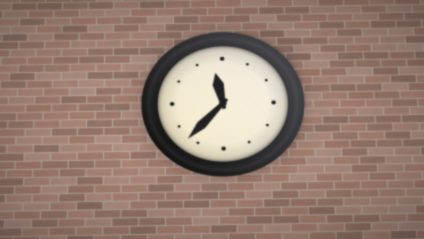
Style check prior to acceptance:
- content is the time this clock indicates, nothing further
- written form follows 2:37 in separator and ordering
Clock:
11:37
